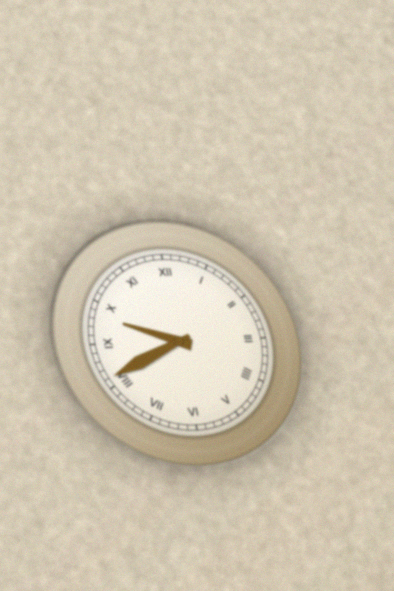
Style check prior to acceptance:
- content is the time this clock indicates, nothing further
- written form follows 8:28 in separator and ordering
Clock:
9:41
